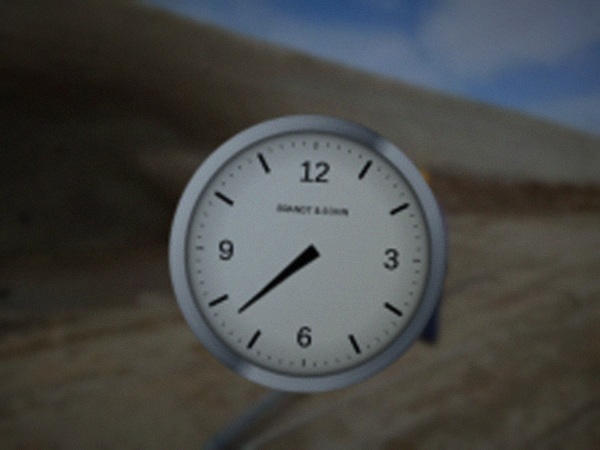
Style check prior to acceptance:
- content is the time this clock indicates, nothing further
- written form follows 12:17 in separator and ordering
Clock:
7:38
